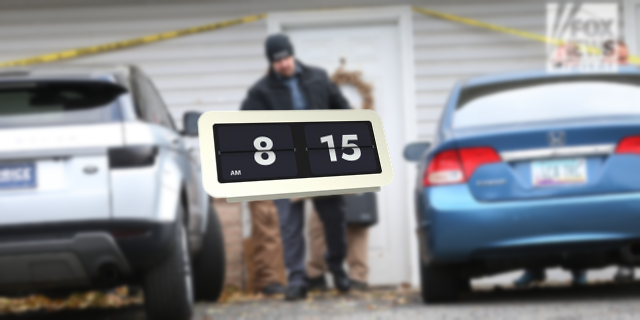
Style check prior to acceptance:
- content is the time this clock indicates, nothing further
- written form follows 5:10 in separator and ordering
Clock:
8:15
